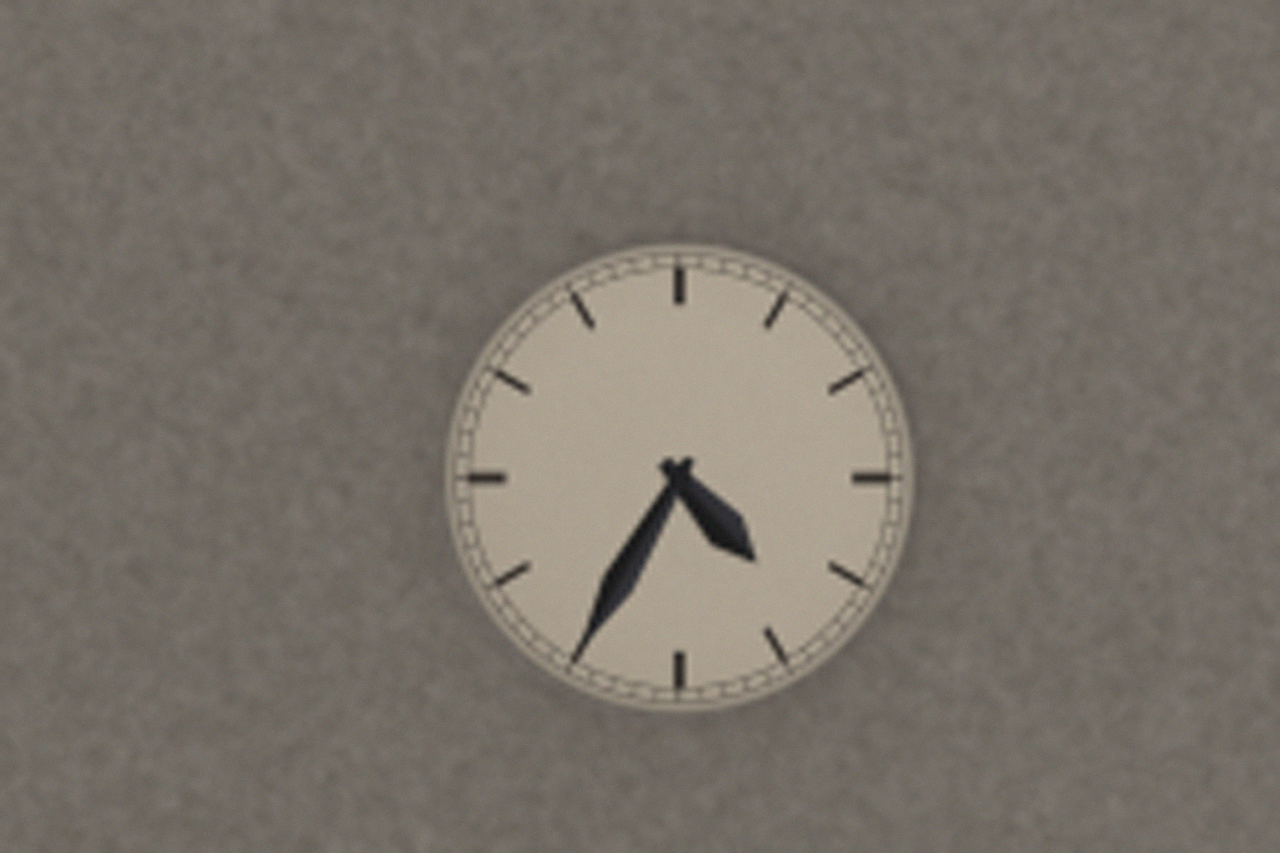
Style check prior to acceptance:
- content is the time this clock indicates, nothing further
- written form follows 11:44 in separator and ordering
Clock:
4:35
